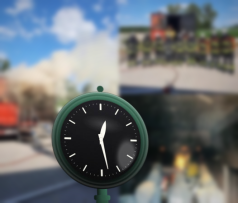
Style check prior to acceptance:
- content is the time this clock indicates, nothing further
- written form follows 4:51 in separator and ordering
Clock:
12:28
